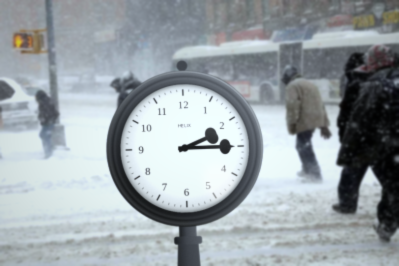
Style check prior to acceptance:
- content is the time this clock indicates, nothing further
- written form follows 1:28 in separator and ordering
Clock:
2:15
